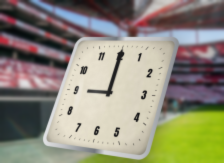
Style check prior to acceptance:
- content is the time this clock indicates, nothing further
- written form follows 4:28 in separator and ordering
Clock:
9:00
